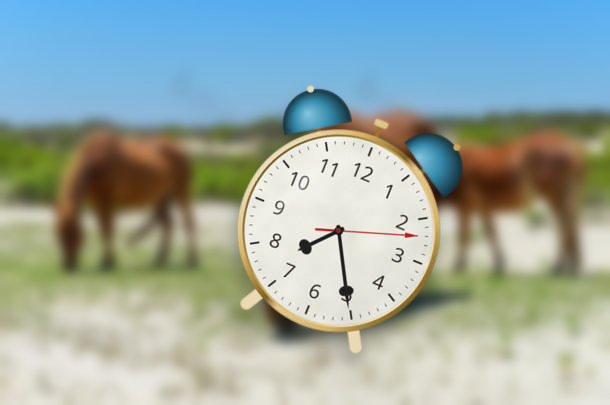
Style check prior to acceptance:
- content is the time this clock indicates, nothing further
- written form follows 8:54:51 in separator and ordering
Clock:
7:25:12
